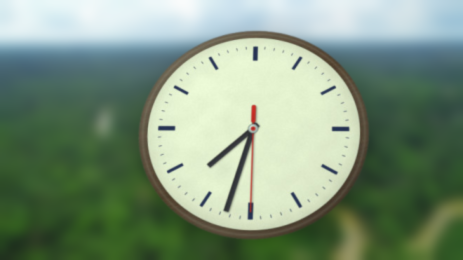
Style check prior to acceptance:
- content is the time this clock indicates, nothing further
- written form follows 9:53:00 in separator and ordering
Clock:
7:32:30
